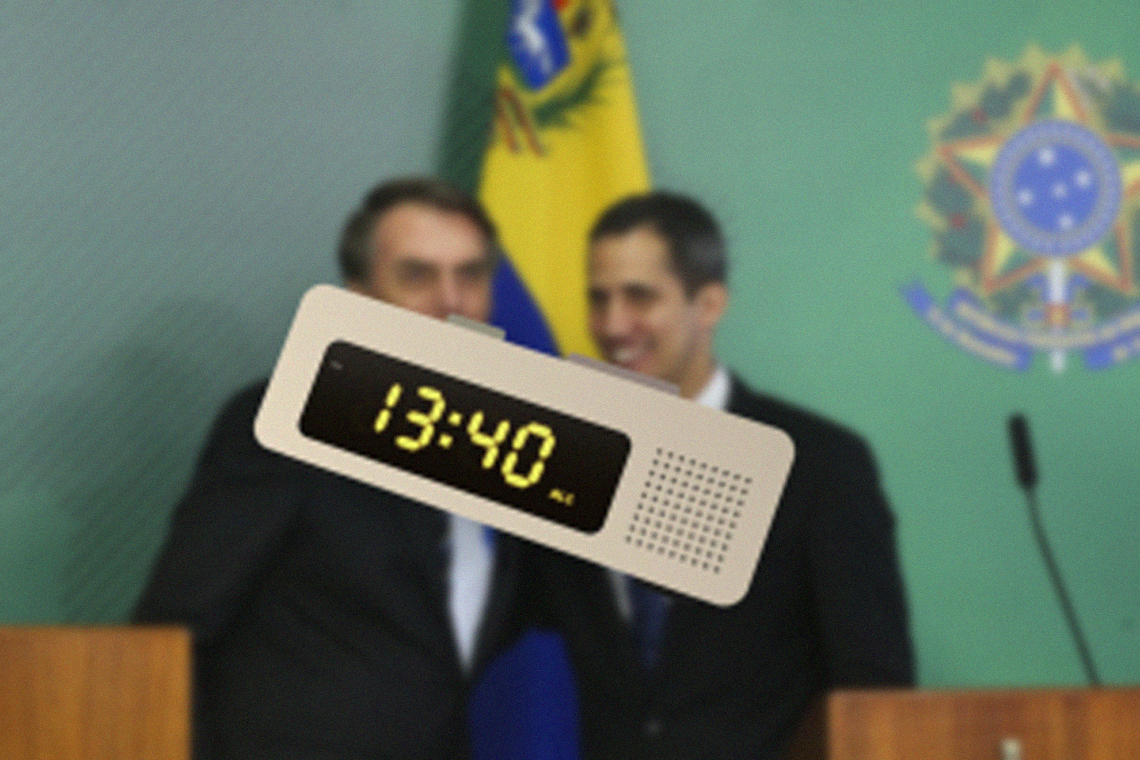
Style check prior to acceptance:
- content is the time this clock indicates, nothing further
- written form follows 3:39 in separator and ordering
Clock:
13:40
